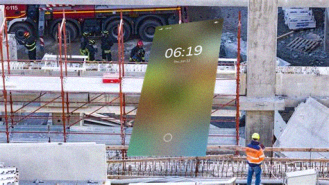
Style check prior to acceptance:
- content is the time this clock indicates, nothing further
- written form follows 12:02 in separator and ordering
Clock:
6:19
